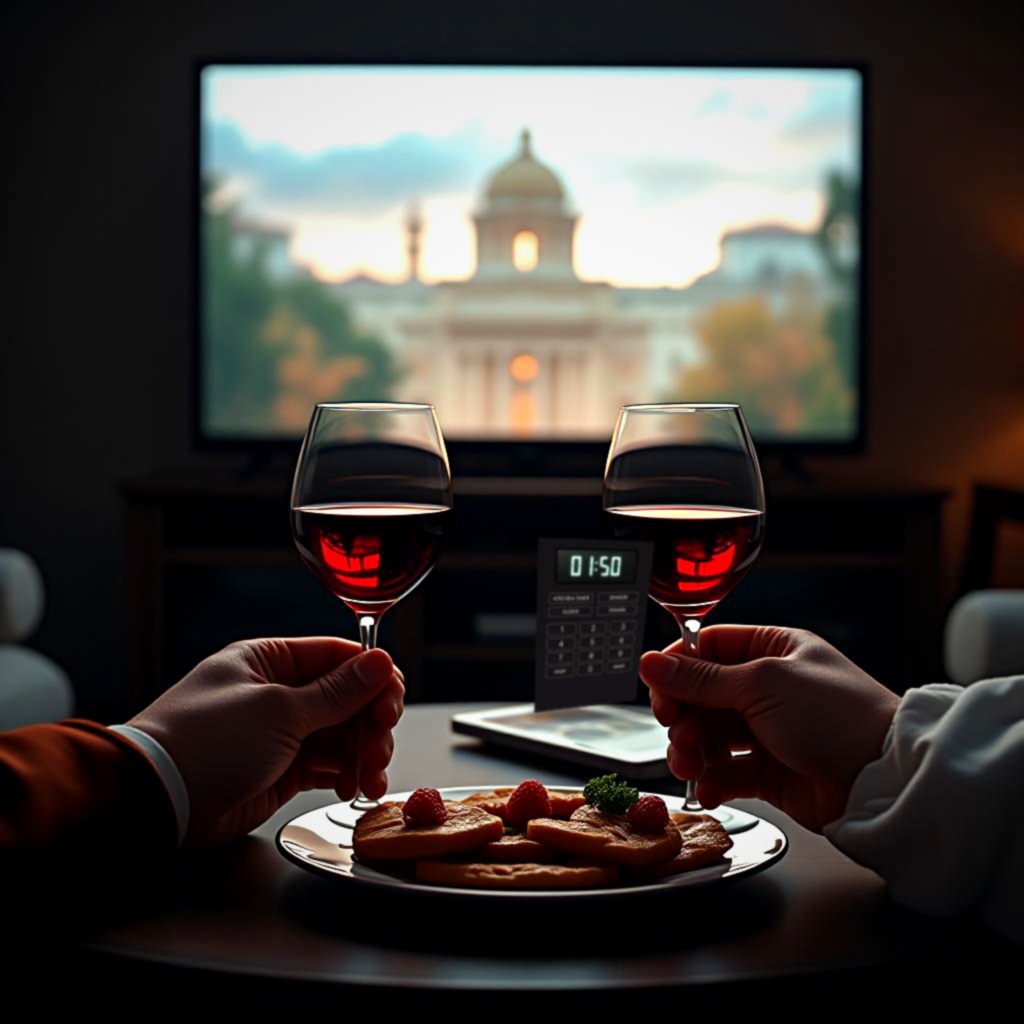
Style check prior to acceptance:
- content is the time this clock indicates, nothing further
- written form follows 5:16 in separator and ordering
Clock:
1:50
